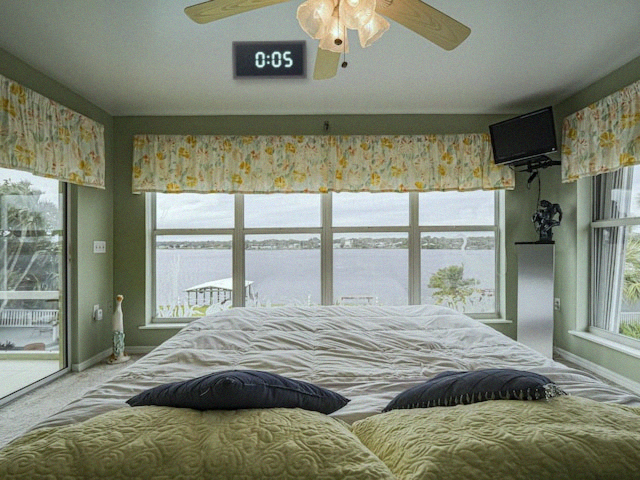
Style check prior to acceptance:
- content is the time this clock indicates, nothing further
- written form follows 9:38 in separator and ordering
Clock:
0:05
